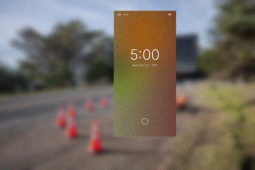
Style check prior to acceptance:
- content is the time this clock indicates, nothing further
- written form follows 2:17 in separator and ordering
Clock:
5:00
